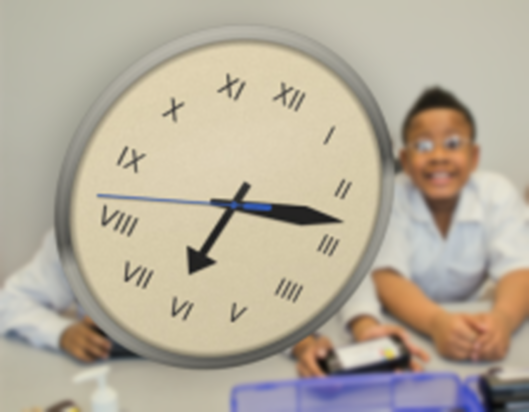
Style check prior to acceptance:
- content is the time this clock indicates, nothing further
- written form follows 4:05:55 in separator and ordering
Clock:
6:12:42
